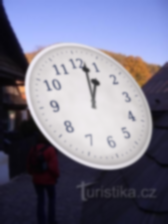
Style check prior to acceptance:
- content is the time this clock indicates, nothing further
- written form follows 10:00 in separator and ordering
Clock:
1:02
